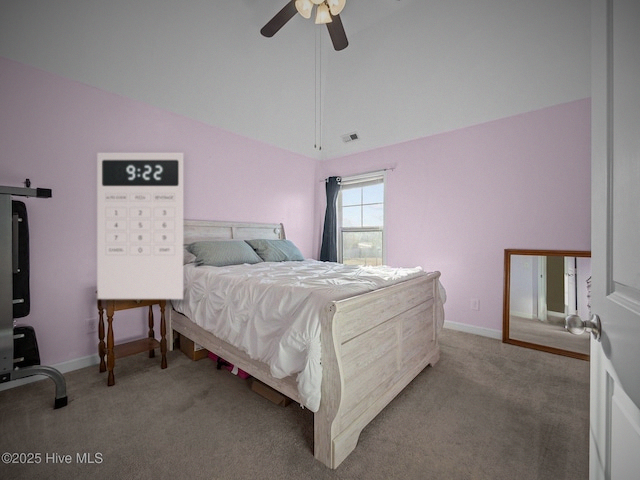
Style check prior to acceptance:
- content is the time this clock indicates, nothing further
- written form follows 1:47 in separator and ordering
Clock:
9:22
